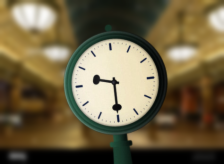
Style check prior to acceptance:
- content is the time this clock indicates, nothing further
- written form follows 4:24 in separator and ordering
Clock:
9:30
